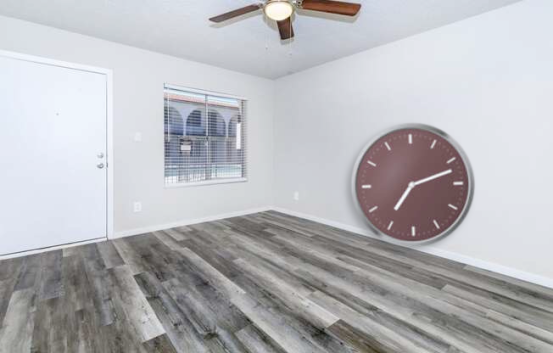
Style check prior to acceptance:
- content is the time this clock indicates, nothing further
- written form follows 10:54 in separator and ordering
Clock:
7:12
